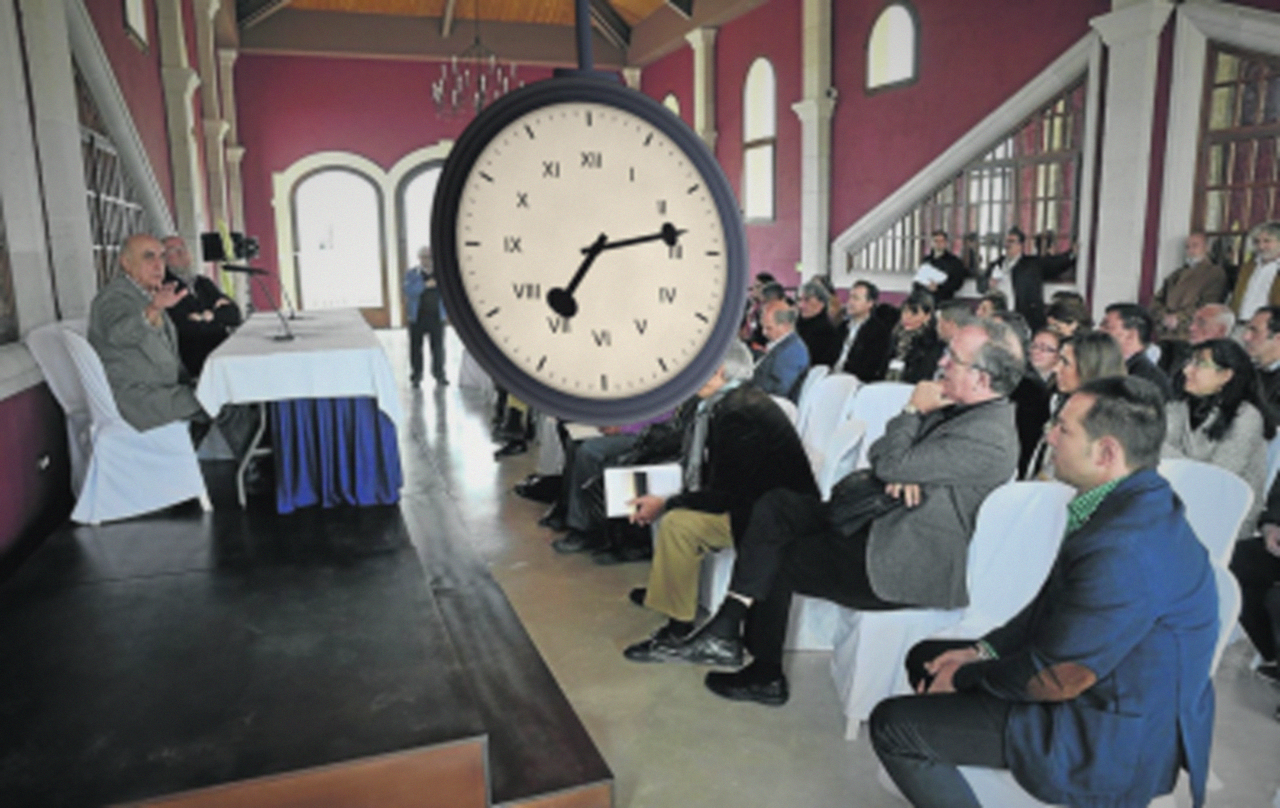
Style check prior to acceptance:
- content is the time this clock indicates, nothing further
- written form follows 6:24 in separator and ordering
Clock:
7:13
